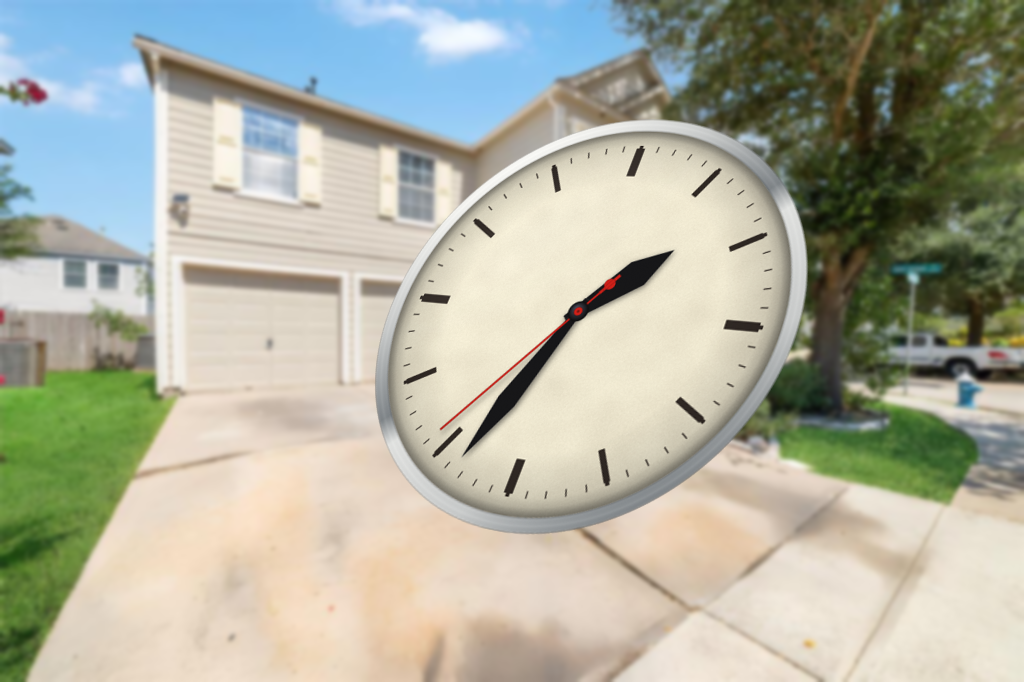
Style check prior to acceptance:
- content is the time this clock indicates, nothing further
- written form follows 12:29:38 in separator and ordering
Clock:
1:33:36
